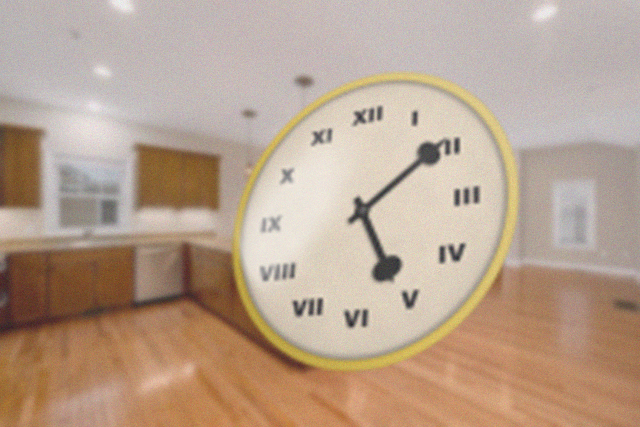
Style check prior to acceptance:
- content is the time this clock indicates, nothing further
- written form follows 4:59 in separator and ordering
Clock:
5:09
